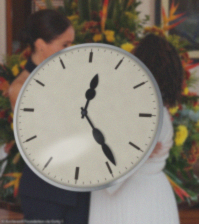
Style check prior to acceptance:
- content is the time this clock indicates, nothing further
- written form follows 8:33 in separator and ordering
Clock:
12:24
